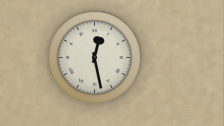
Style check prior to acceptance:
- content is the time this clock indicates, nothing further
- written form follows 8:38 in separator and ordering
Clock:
12:28
